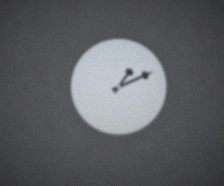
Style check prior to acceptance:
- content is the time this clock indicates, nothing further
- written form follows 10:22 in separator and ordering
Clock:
1:11
